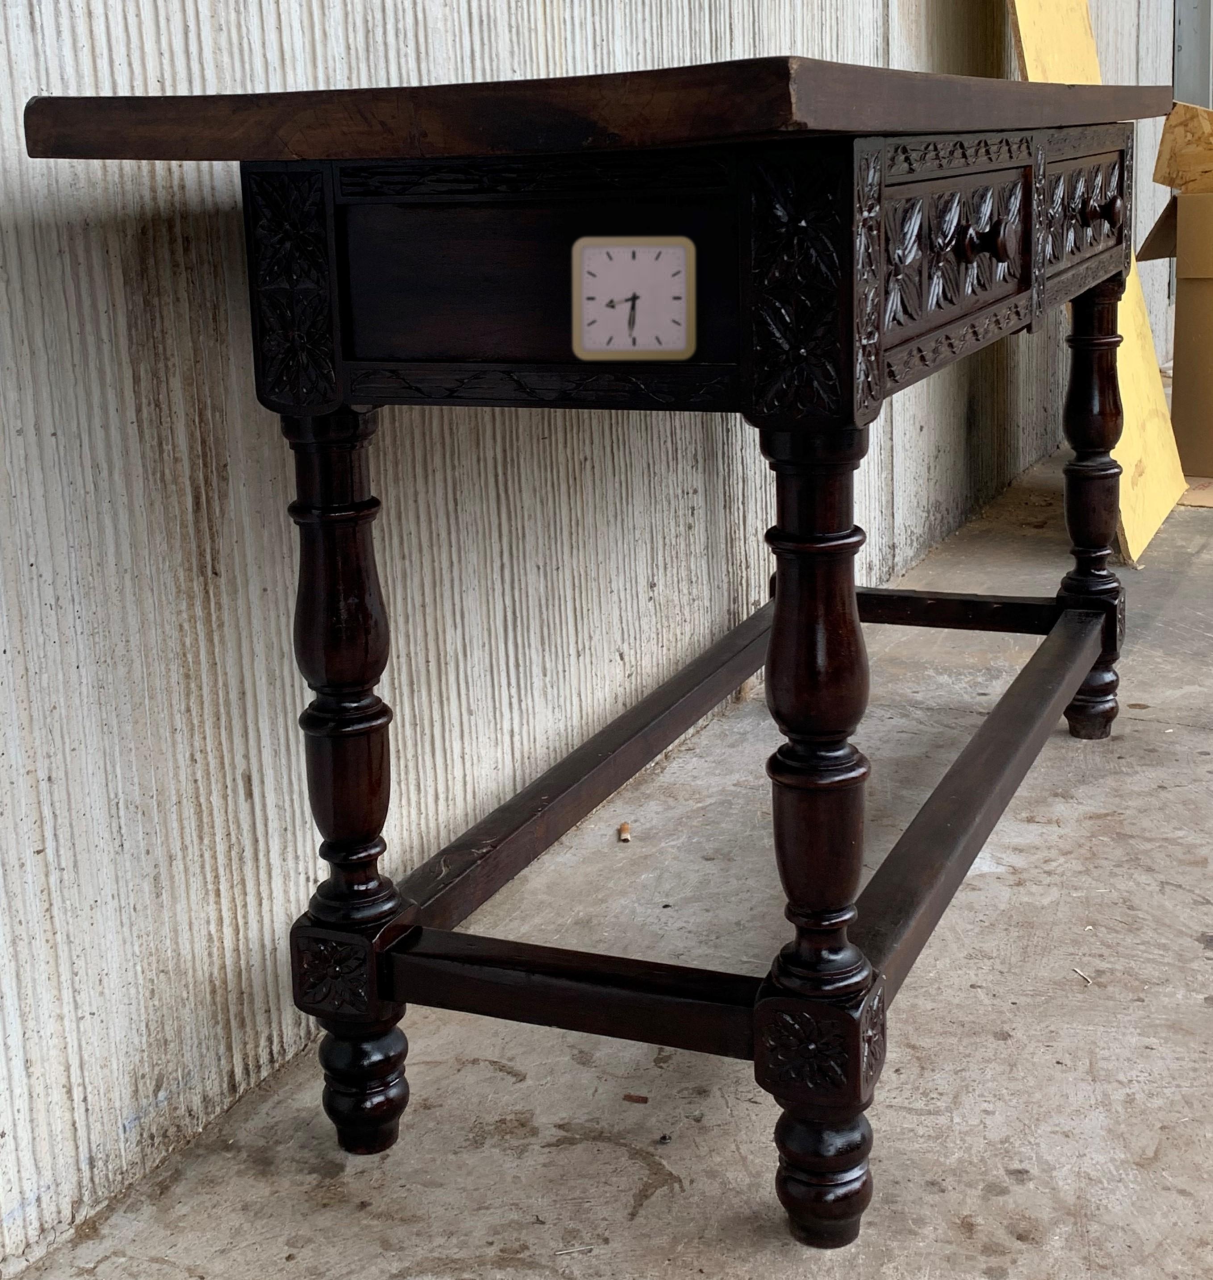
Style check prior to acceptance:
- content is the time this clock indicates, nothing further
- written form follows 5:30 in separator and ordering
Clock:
8:31
